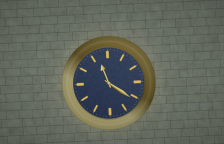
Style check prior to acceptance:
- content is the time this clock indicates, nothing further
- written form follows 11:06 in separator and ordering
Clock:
11:21
